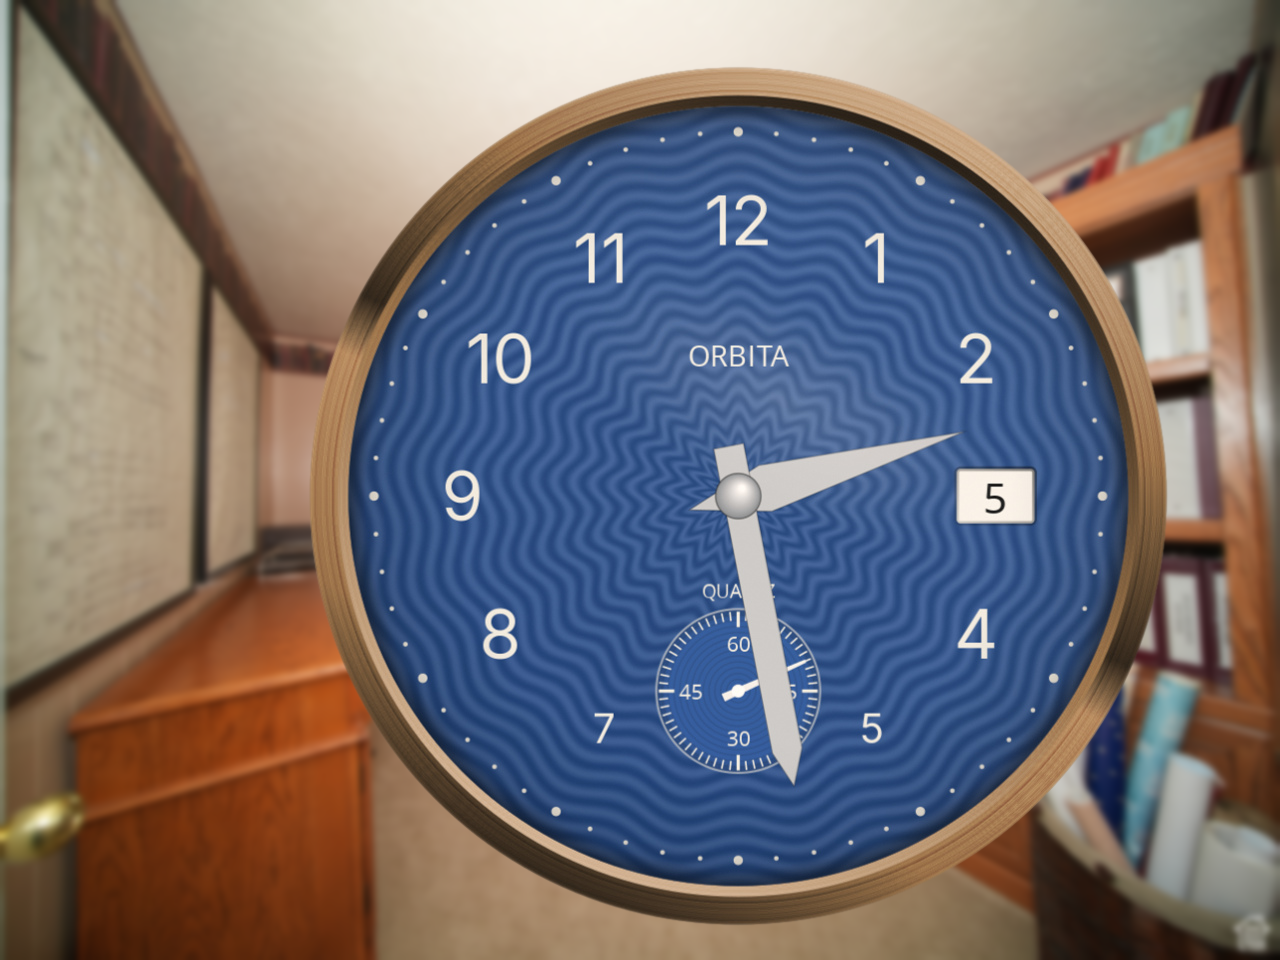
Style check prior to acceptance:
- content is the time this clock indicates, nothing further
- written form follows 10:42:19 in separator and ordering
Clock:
2:28:11
